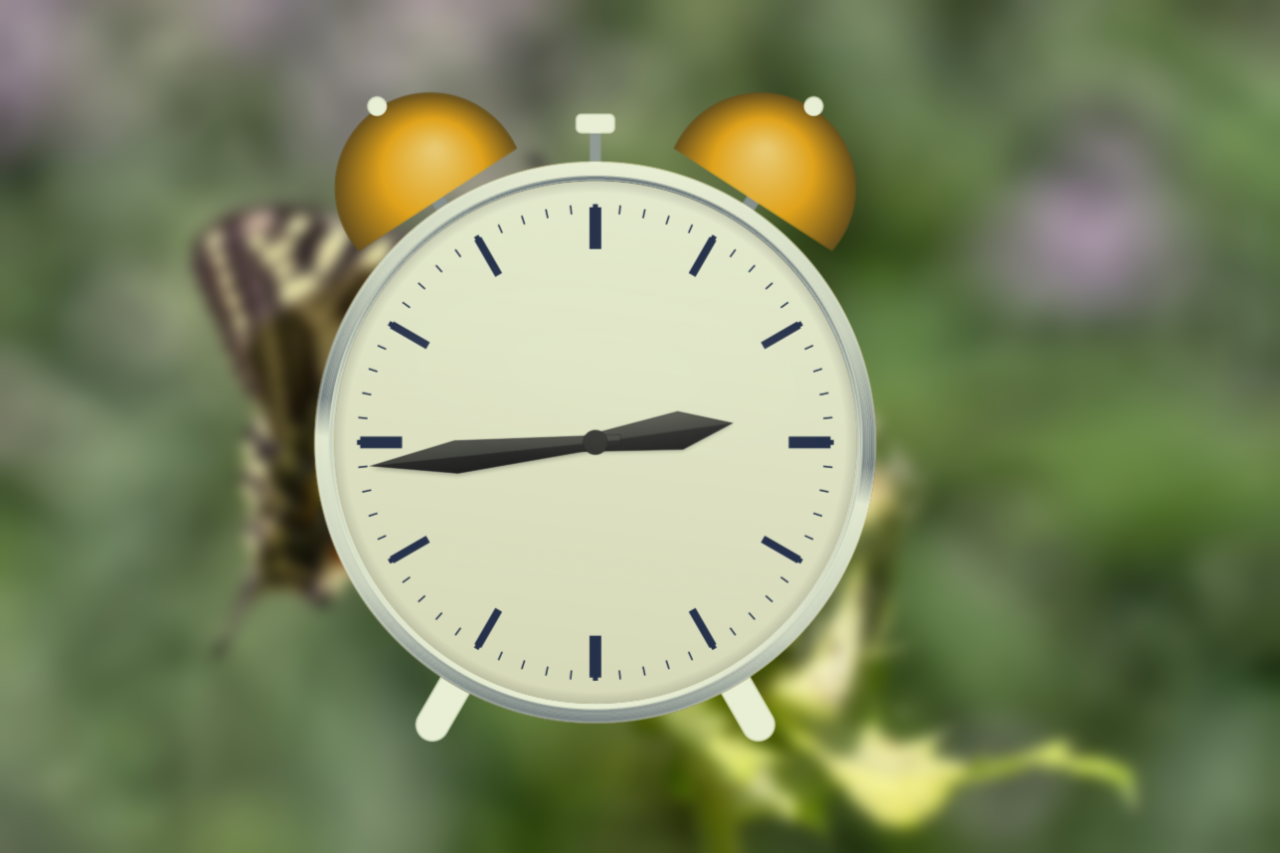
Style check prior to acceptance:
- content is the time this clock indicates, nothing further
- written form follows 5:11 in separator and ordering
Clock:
2:44
